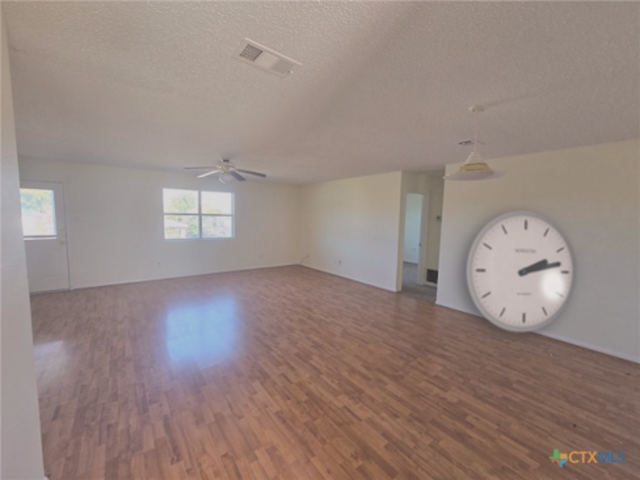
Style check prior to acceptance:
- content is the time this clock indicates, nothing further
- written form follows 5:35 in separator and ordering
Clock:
2:13
